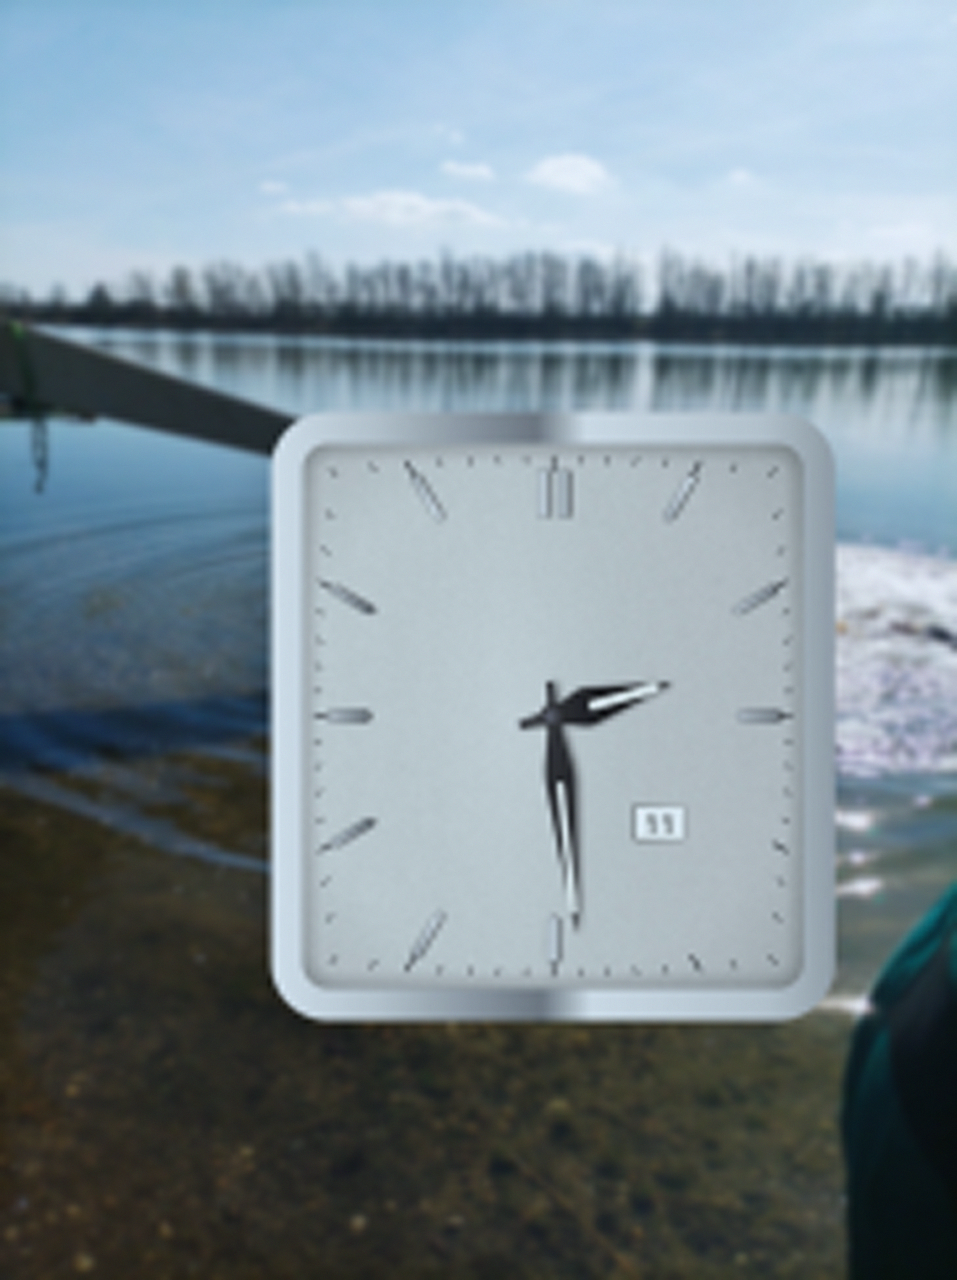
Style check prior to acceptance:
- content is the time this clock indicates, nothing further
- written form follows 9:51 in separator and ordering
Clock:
2:29
